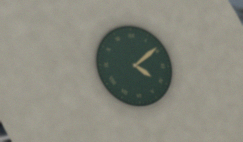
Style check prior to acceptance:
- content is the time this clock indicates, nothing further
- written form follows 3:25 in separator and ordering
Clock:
4:09
